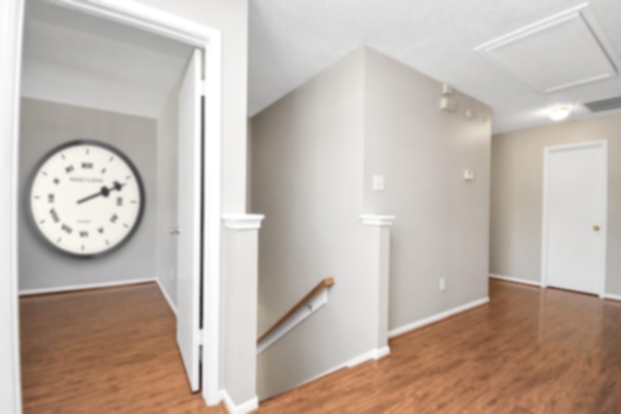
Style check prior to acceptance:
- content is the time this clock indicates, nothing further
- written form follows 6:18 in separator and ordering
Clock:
2:11
